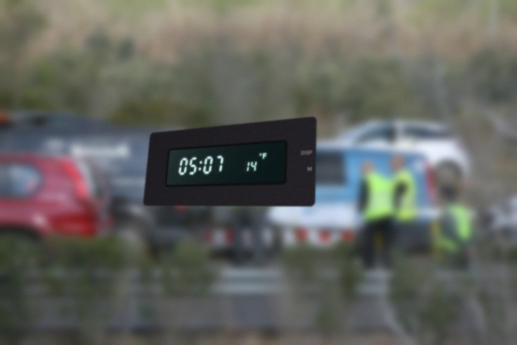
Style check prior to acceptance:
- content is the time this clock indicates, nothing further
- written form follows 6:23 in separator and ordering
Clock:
5:07
